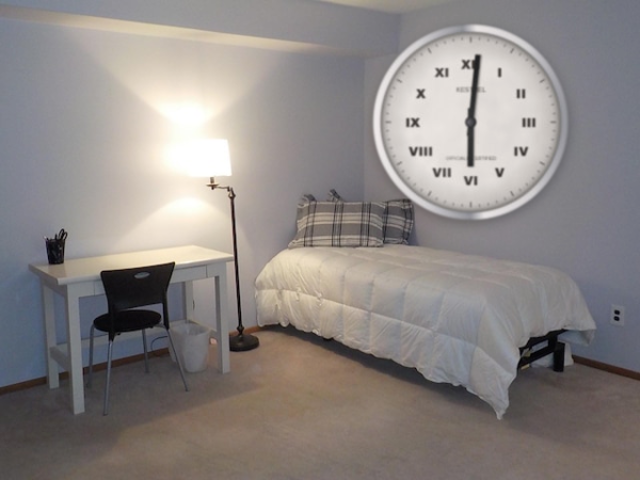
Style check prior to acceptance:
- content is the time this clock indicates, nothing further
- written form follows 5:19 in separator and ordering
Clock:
6:01
